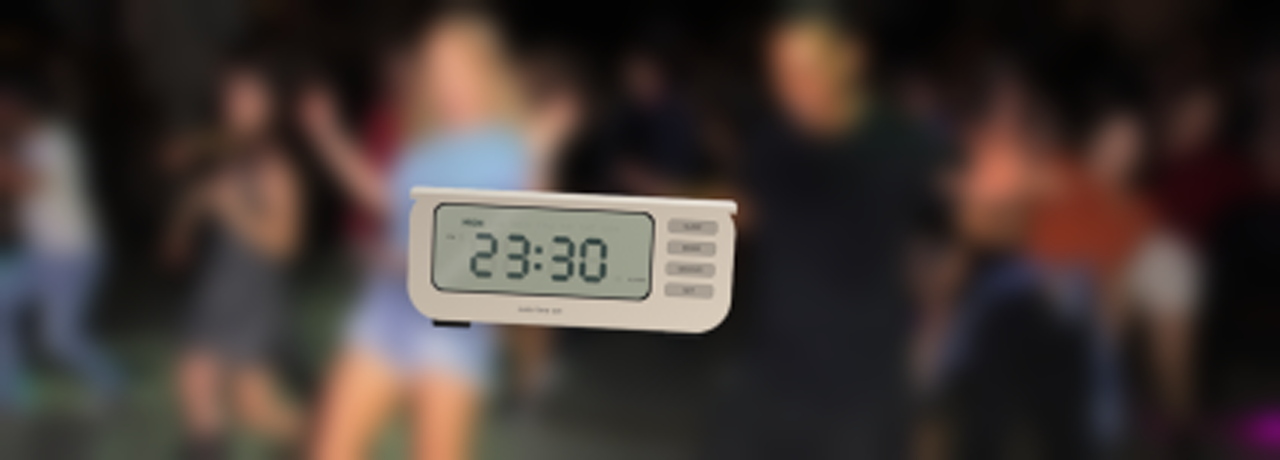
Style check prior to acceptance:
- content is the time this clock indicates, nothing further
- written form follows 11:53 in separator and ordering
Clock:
23:30
